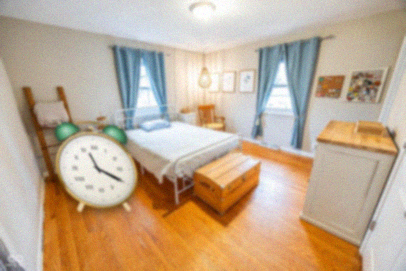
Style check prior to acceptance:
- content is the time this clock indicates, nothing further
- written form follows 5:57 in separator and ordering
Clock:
11:20
